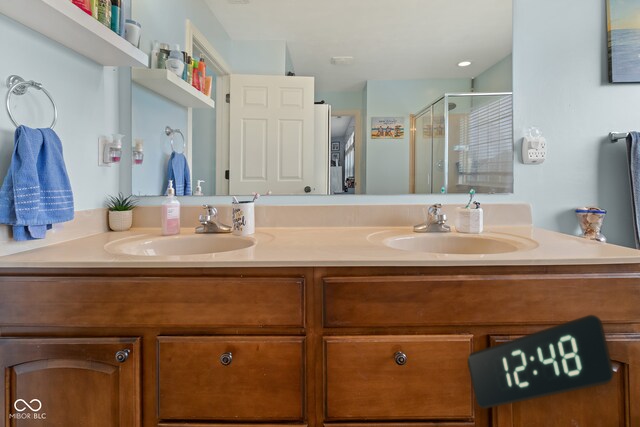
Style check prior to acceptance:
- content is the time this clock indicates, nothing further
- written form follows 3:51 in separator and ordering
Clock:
12:48
